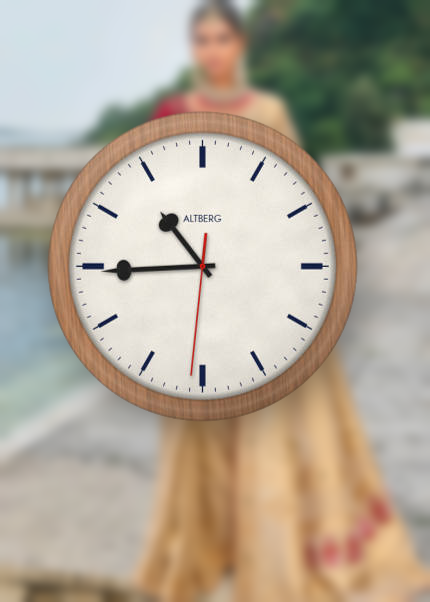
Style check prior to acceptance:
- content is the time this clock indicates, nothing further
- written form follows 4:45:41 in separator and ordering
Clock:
10:44:31
